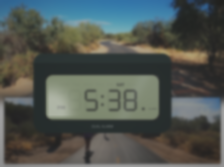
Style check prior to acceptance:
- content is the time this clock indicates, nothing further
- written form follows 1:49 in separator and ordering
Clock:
5:38
